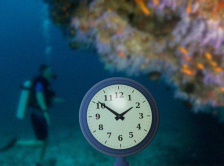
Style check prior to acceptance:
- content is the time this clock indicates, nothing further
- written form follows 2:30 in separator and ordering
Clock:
1:51
